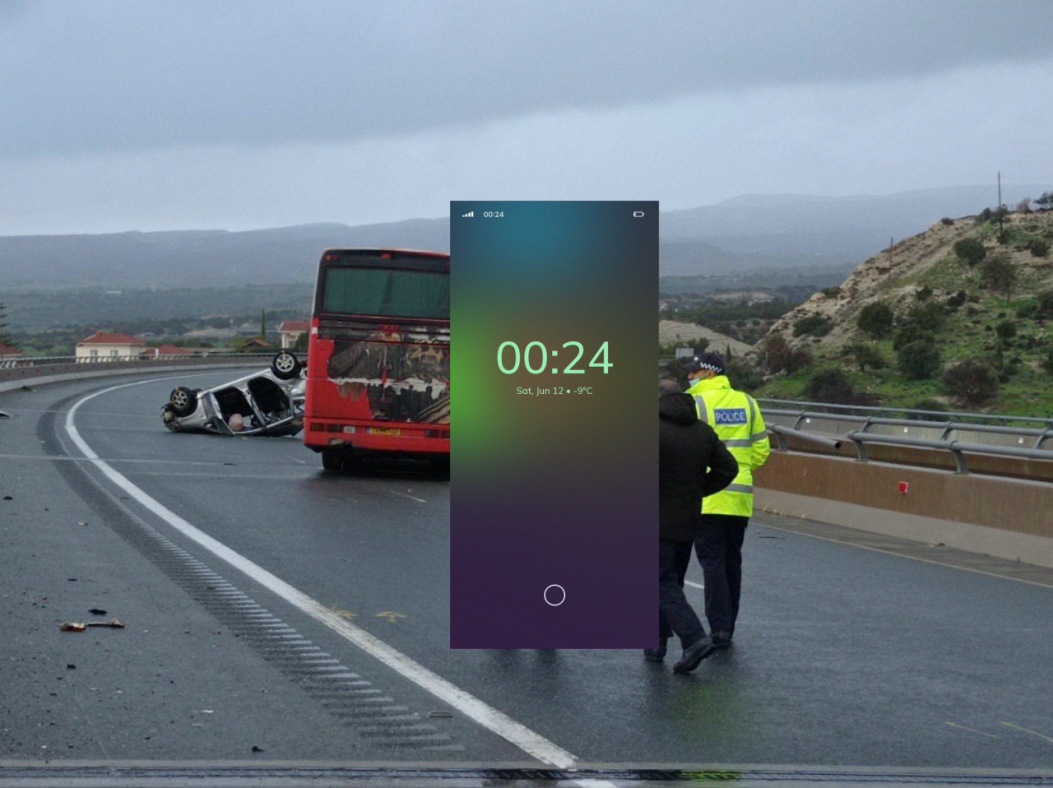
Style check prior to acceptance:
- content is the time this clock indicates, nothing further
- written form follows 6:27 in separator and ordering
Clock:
0:24
